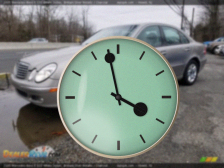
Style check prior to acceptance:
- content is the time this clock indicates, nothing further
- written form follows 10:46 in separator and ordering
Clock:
3:58
